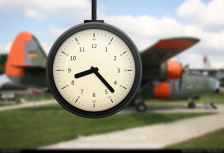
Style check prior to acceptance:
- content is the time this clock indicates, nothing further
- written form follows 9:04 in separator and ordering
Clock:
8:23
